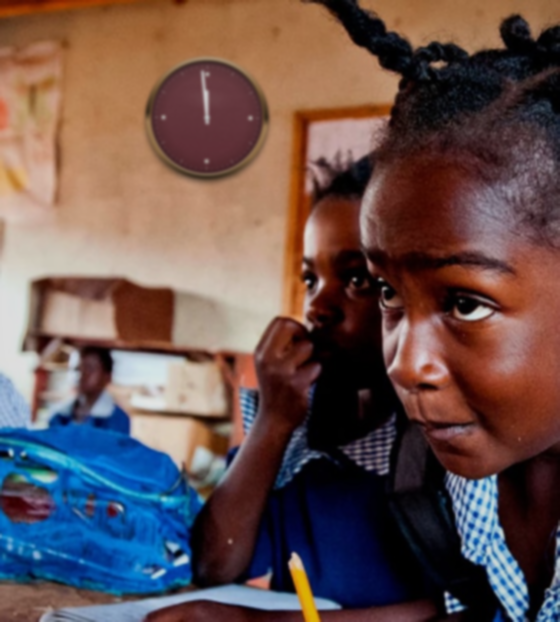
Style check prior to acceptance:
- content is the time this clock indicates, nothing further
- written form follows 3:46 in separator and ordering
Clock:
11:59
